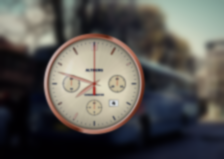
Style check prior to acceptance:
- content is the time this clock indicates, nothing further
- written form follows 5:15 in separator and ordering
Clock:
7:48
